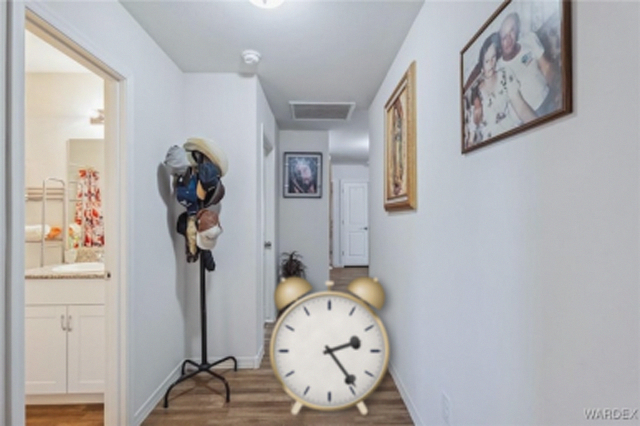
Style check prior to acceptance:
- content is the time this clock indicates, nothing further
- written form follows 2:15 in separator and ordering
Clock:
2:24
